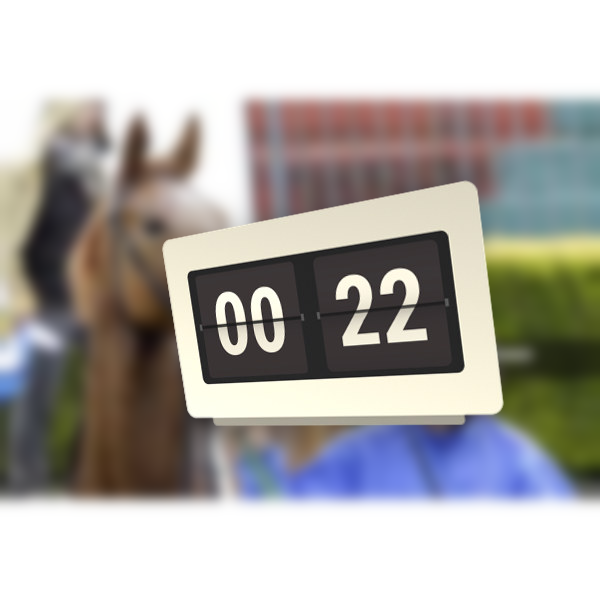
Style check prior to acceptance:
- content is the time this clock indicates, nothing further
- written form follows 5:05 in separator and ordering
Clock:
0:22
